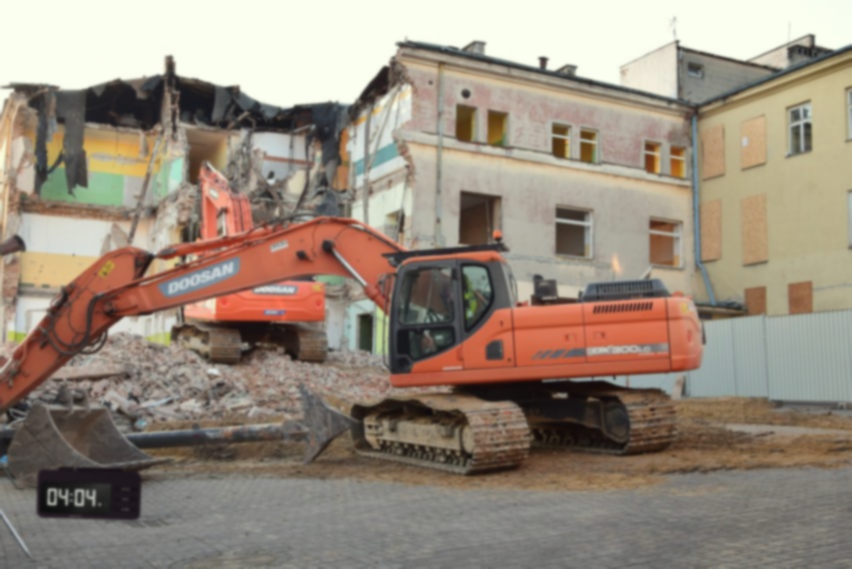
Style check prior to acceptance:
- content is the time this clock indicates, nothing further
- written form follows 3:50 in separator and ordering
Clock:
4:04
